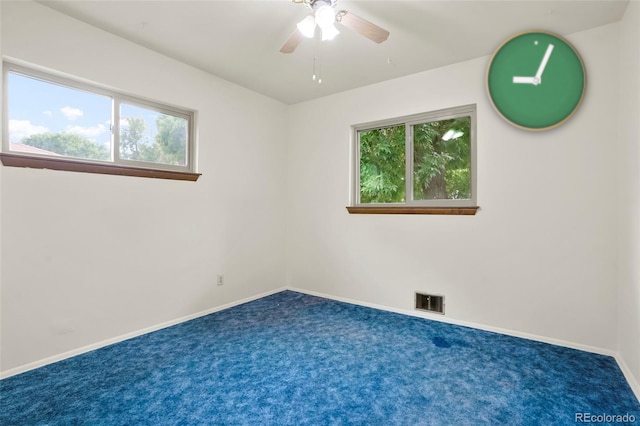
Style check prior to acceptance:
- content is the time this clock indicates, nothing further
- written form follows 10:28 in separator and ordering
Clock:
9:04
